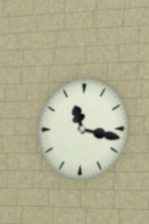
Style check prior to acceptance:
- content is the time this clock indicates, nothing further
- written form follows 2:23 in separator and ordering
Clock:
11:17
